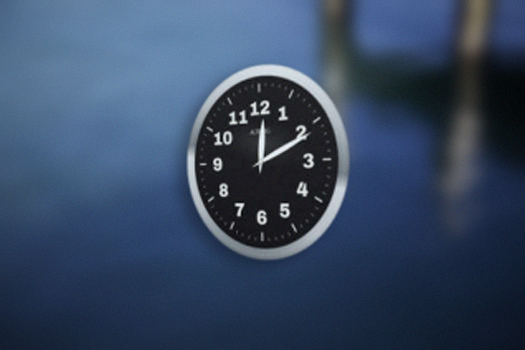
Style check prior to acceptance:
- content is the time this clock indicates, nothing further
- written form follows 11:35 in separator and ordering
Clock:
12:11
